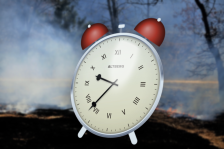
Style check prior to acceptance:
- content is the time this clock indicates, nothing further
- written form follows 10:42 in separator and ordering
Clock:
9:37
